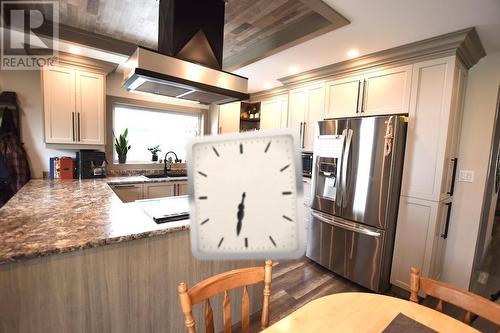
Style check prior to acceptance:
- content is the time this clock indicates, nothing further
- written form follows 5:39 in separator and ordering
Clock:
6:32
